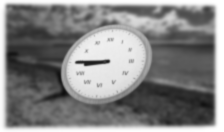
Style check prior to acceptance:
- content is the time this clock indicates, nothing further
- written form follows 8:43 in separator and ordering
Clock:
8:45
